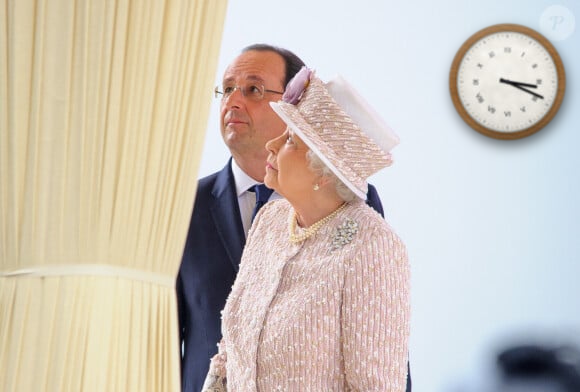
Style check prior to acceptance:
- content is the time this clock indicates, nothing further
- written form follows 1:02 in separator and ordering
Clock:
3:19
